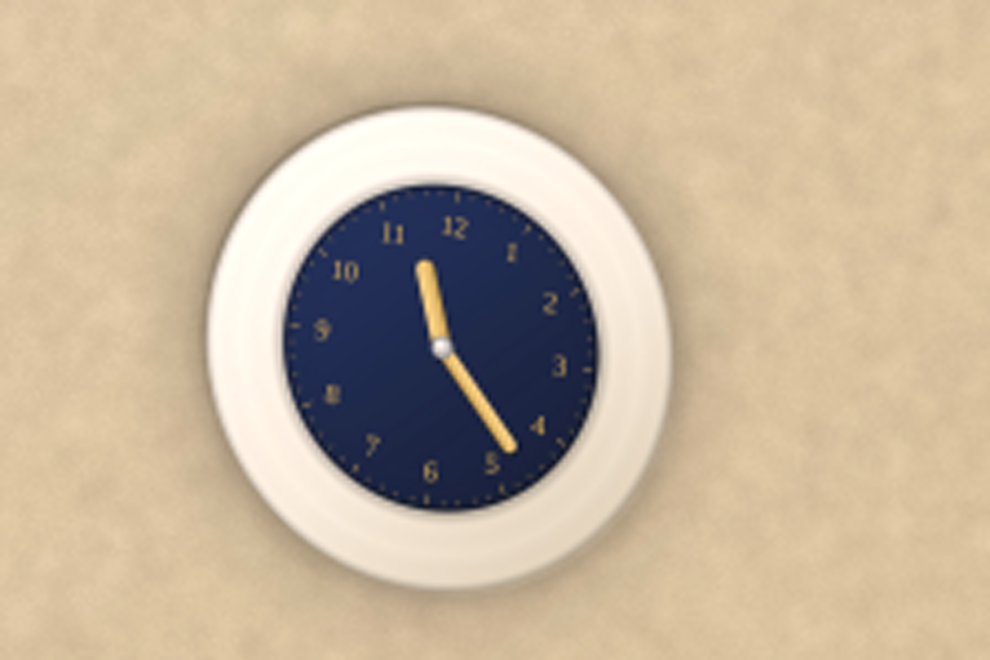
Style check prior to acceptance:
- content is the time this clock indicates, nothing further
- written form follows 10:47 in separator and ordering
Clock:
11:23
